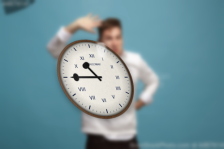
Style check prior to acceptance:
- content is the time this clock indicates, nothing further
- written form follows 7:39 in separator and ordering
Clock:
10:45
